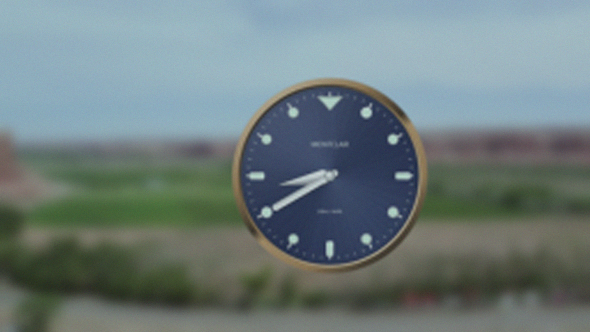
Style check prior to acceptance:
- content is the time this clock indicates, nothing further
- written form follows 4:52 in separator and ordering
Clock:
8:40
